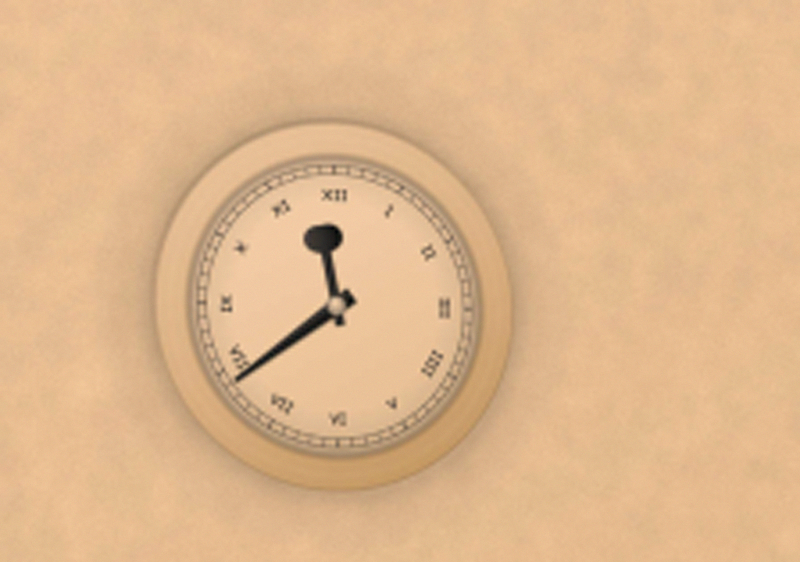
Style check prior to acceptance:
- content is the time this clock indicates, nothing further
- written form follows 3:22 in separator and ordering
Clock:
11:39
